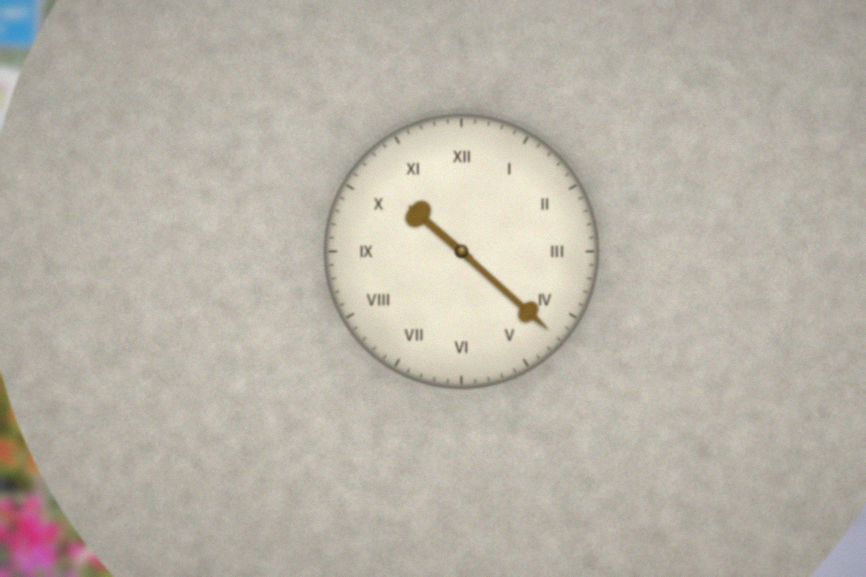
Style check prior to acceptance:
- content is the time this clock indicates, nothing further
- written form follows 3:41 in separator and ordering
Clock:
10:22
